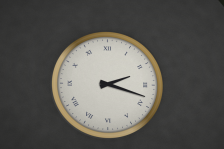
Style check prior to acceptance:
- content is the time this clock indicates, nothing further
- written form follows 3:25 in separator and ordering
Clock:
2:18
